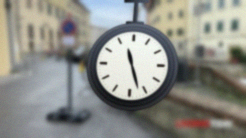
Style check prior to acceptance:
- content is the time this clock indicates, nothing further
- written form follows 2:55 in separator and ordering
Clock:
11:27
